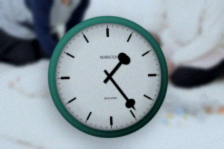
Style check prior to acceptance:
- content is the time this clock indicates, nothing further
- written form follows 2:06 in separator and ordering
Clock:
1:24
